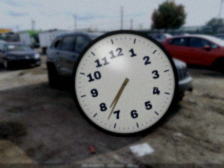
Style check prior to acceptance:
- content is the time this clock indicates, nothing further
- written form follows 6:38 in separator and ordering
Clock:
7:37
